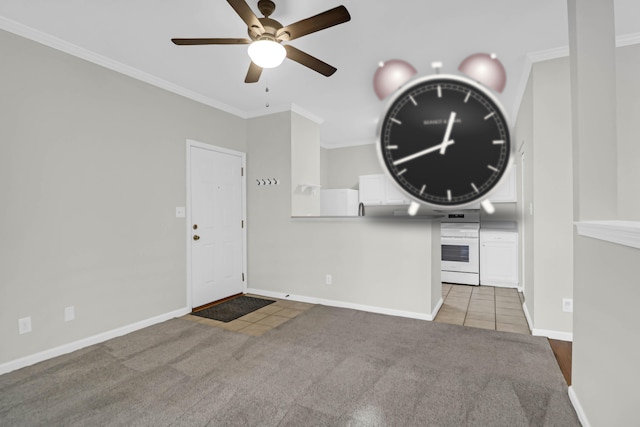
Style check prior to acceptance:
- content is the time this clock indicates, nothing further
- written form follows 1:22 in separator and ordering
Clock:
12:42
